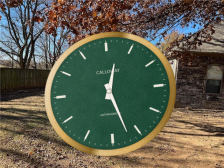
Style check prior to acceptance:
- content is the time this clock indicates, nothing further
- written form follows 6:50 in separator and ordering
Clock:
12:27
